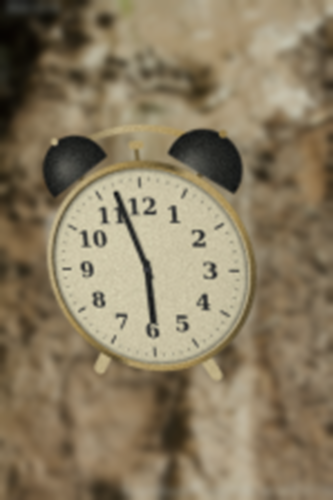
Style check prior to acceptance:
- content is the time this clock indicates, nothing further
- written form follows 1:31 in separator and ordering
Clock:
5:57
